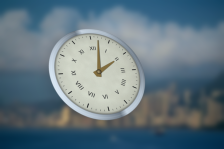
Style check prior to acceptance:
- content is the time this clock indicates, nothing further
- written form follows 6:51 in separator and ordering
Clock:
2:02
